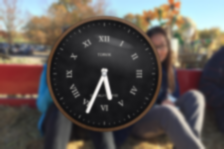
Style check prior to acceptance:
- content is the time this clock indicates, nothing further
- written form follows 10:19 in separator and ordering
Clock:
5:34
